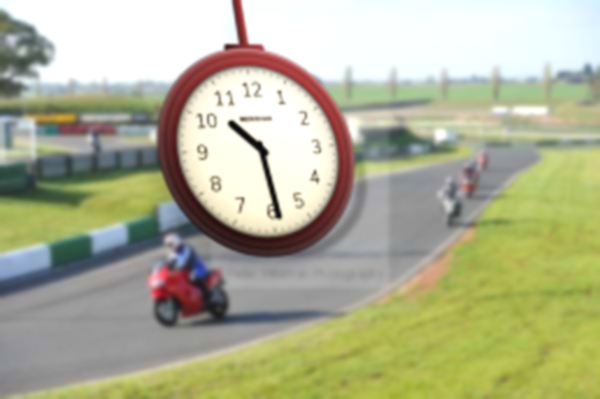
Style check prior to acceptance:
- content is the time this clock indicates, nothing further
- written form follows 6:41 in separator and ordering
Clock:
10:29
